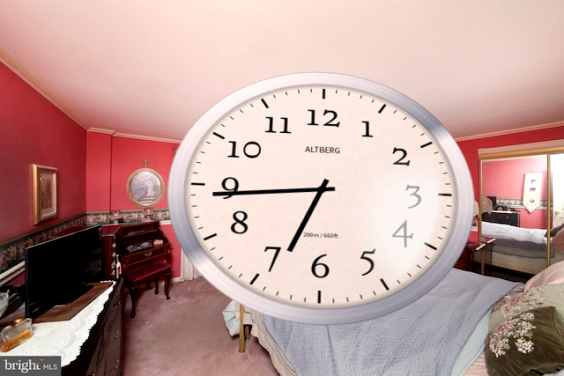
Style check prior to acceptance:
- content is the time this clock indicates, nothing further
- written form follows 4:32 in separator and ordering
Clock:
6:44
